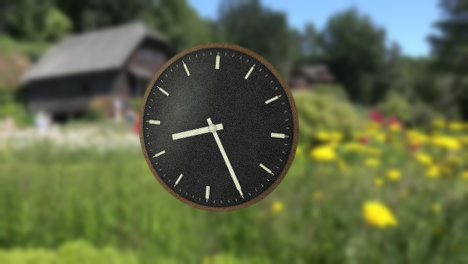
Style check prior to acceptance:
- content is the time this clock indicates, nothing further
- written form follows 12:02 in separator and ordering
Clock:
8:25
